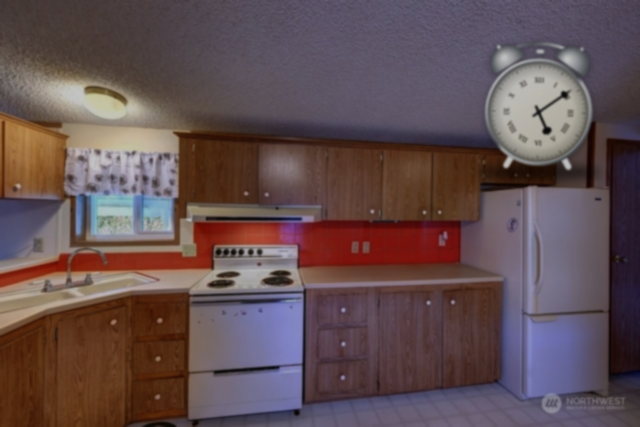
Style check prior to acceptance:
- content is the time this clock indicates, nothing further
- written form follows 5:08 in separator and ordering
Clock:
5:09
